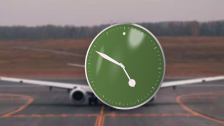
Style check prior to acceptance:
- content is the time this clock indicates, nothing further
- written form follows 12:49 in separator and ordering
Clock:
4:49
